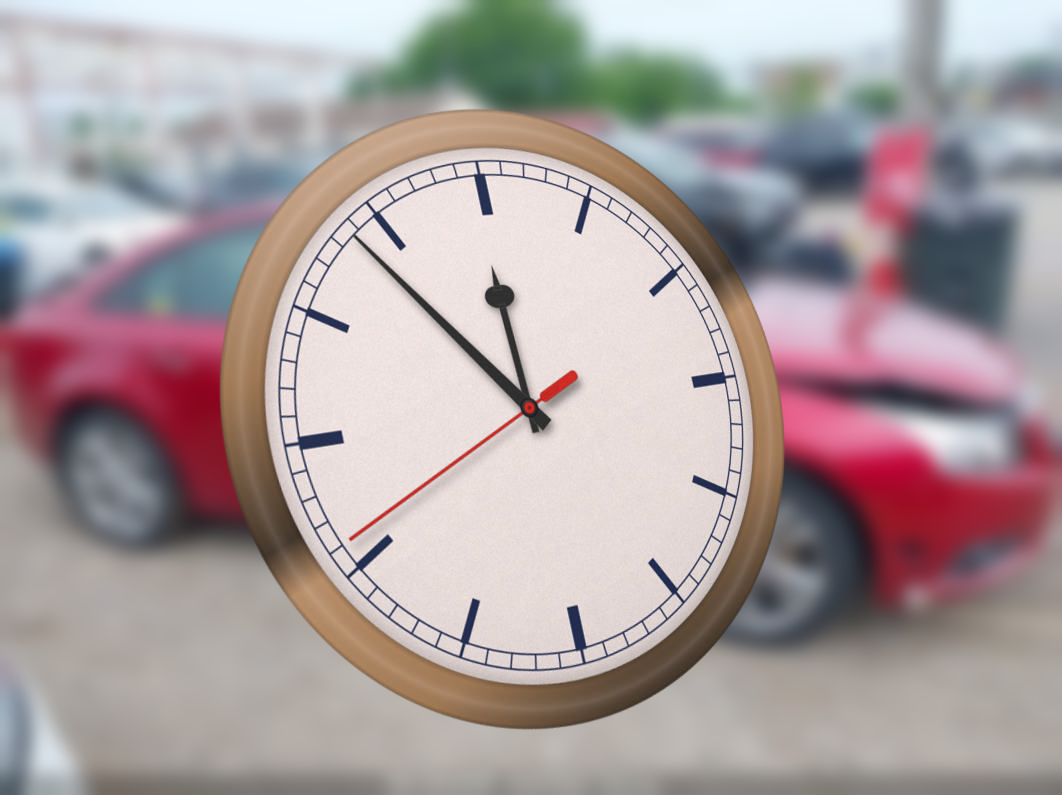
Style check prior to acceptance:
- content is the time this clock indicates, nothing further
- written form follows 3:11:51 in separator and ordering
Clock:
11:53:41
